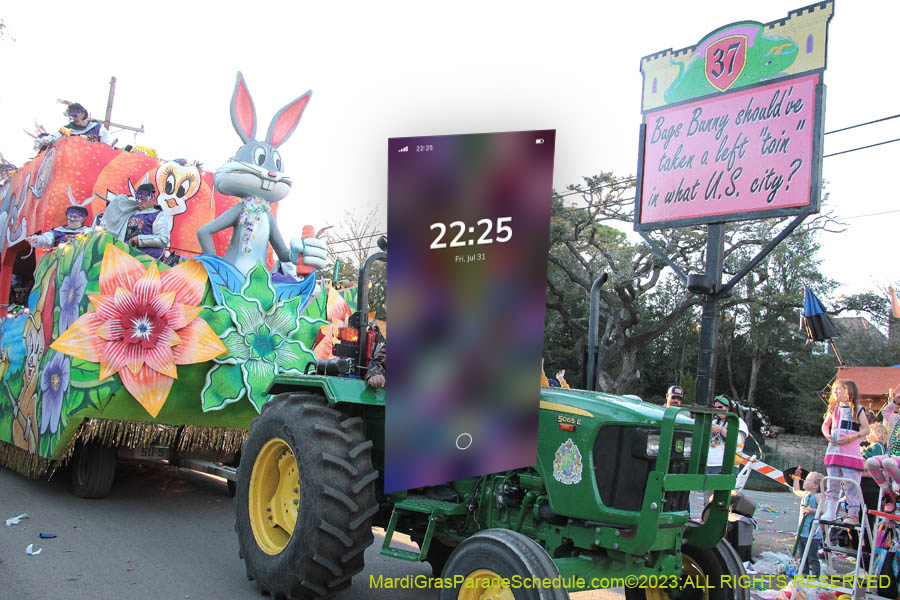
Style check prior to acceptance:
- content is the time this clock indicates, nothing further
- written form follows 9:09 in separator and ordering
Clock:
22:25
